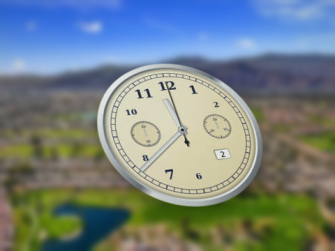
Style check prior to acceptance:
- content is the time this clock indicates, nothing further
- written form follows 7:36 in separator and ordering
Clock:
11:39
